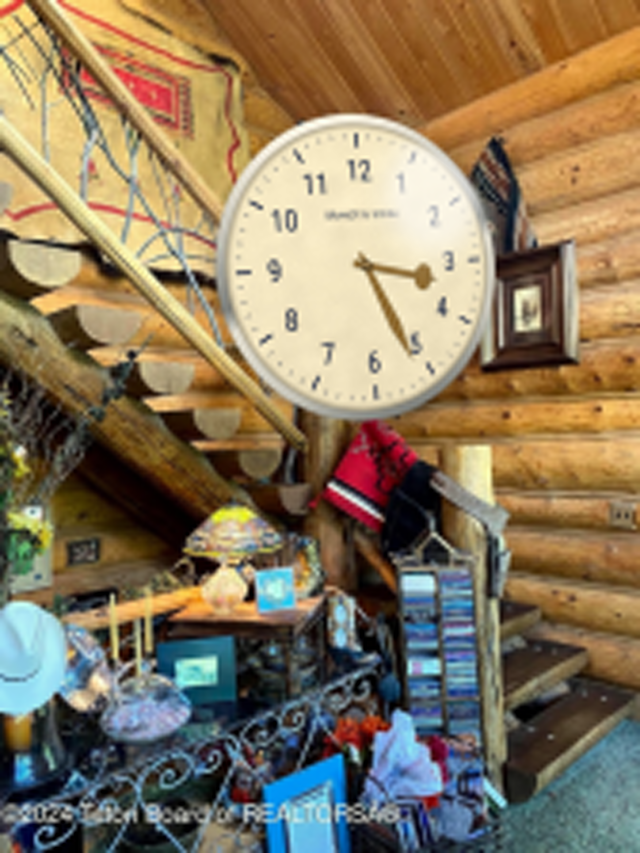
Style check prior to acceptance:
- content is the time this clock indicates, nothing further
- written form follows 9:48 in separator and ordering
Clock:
3:26
